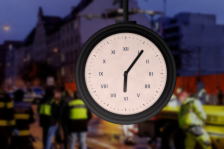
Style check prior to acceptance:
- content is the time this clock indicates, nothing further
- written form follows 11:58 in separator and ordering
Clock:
6:06
